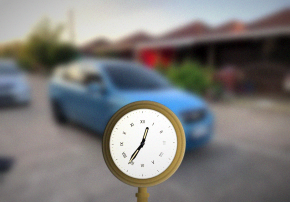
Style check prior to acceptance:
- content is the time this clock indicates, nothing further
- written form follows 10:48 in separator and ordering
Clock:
12:36
